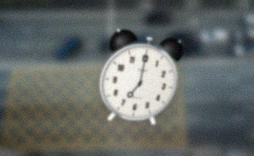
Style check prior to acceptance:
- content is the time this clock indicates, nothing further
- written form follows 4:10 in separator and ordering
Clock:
7:00
